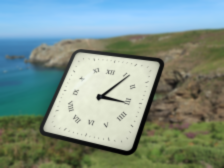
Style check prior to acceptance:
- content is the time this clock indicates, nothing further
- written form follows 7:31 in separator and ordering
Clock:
3:06
